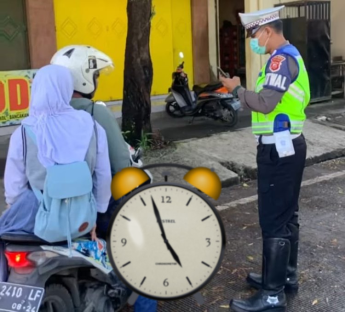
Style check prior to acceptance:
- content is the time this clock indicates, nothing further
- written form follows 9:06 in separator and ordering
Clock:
4:57
